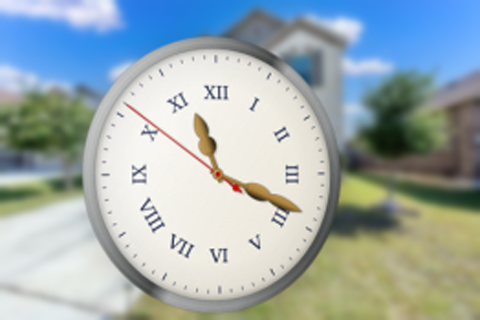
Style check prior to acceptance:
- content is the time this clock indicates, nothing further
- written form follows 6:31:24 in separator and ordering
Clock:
11:18:51
